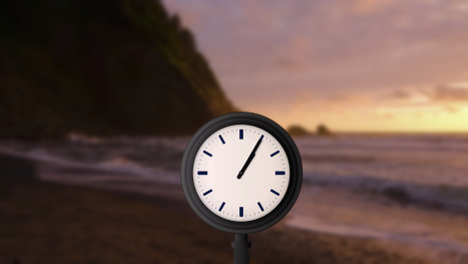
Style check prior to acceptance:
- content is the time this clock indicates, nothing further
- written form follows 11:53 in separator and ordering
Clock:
1:05
